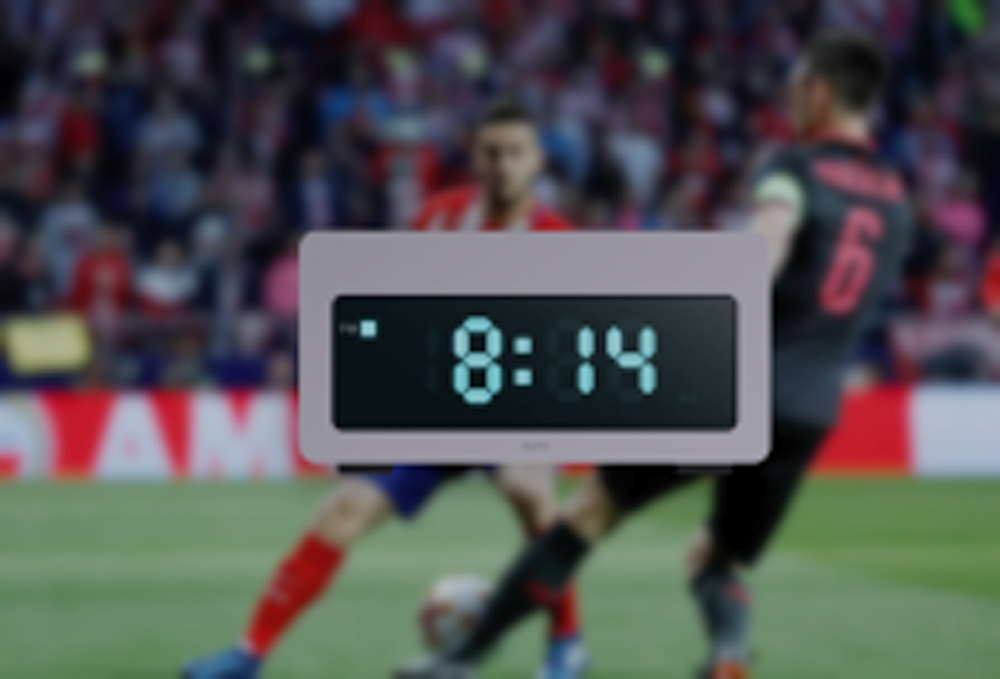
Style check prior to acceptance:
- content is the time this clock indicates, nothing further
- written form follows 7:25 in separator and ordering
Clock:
8:14
